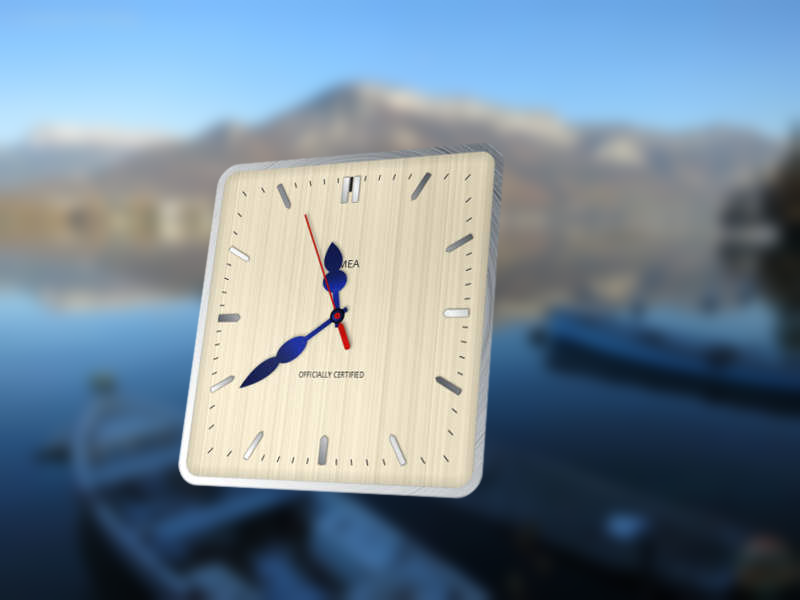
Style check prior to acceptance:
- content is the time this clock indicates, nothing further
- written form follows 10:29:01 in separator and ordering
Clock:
11:38:56
